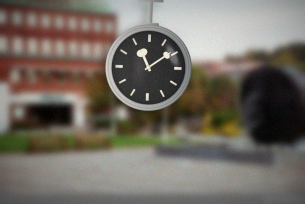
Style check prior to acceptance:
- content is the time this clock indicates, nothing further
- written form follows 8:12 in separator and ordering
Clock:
11:09
